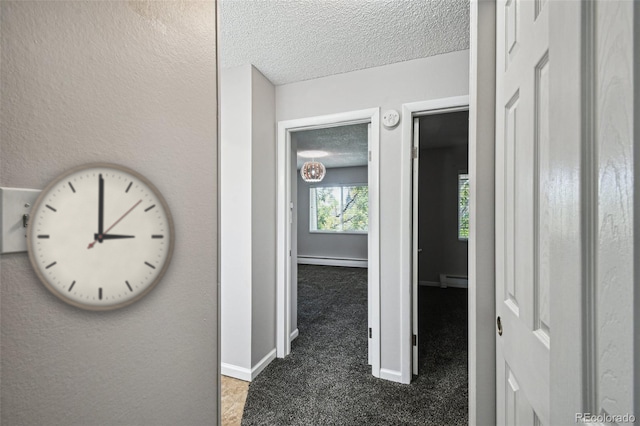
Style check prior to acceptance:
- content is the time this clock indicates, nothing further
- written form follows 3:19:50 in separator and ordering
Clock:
3:00:08
